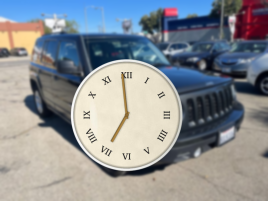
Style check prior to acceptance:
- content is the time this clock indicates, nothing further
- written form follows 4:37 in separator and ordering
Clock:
6:59
